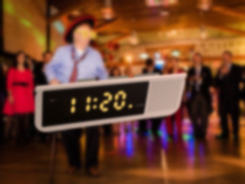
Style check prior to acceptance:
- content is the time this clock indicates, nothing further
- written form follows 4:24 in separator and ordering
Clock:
11:20
